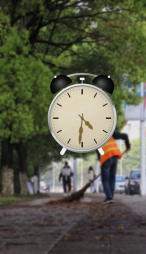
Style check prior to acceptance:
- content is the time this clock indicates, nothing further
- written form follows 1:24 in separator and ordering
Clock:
4:31
